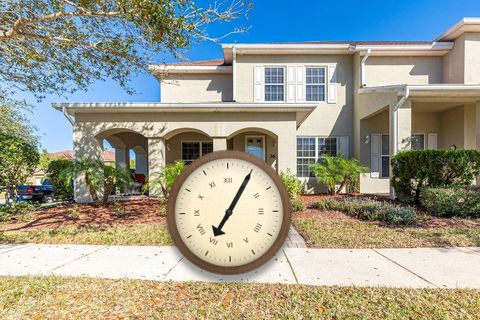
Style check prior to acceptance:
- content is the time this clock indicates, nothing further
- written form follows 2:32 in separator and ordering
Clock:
7:05
